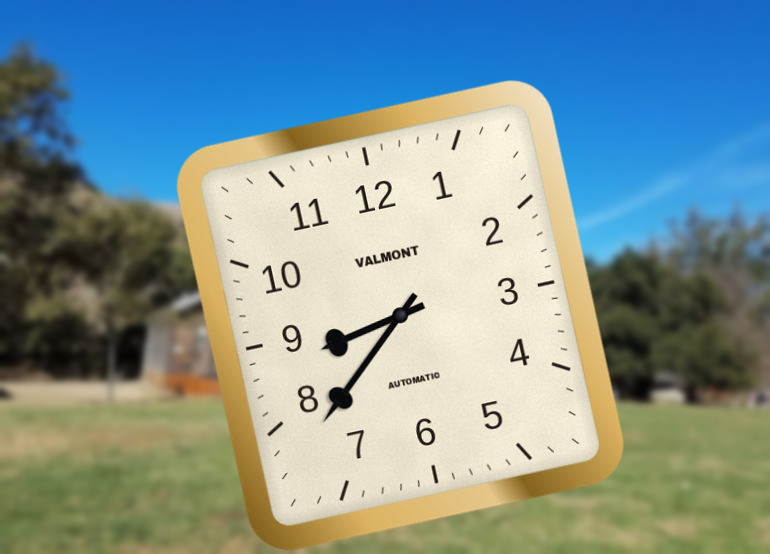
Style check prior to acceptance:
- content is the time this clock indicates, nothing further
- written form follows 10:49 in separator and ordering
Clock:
8:38
